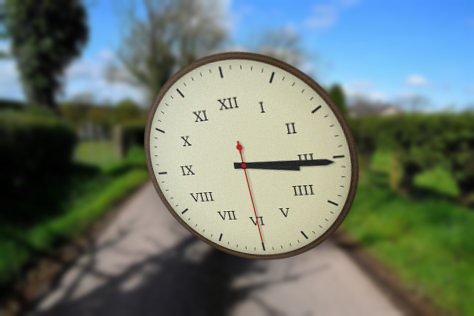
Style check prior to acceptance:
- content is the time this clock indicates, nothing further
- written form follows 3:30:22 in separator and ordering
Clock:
3:15:30
